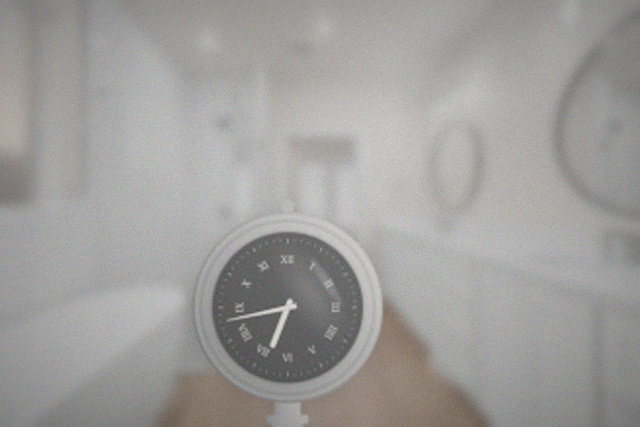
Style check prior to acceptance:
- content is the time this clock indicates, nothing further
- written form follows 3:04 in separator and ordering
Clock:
6:43
